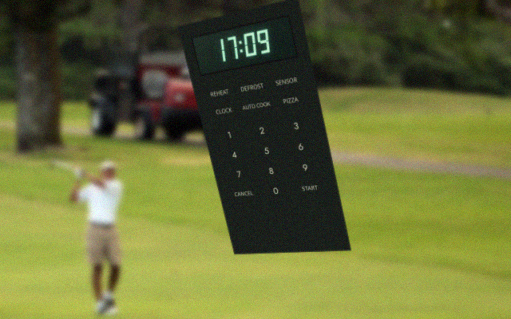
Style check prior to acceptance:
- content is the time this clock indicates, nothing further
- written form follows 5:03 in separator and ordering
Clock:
17:09
